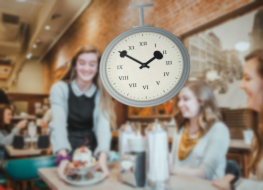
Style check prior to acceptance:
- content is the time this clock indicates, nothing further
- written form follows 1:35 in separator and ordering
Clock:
1:51
